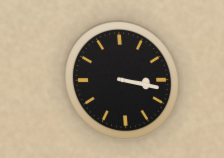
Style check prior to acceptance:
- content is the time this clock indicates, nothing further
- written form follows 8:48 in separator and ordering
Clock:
3:17
